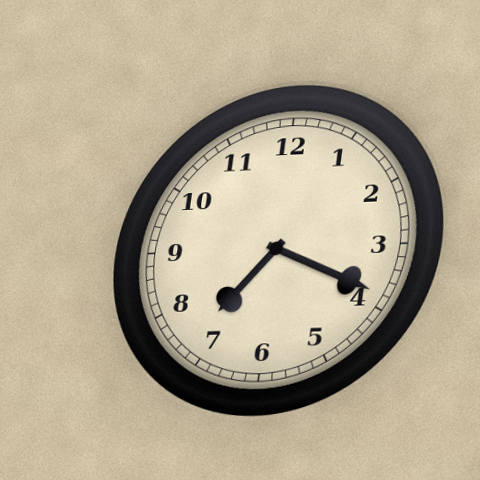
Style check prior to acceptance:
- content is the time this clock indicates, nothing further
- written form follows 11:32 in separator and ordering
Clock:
7:19
